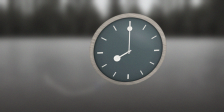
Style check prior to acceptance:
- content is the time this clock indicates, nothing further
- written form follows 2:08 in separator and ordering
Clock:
8:00
